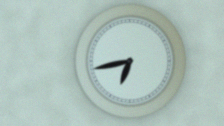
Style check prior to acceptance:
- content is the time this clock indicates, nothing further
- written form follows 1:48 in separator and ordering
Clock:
6:43
